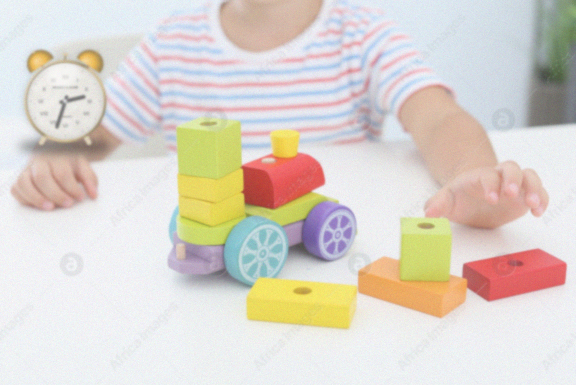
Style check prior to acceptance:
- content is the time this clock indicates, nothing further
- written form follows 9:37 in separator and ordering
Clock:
2:33
